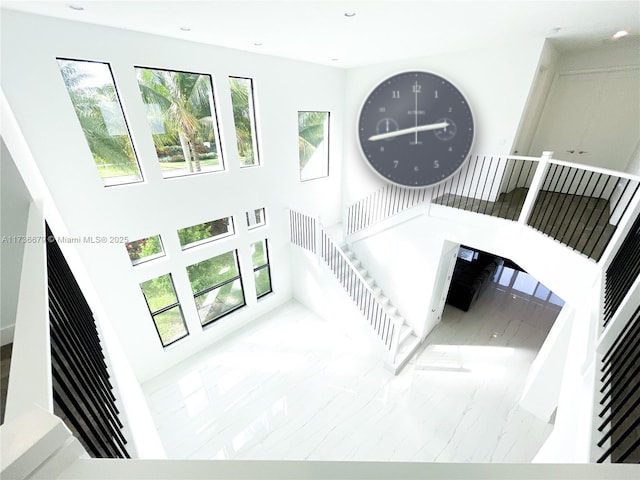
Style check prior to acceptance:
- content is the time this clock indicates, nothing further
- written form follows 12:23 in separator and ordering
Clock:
2:43
